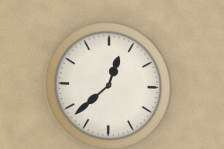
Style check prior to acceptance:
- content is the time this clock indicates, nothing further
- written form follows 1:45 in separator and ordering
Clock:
12:38
